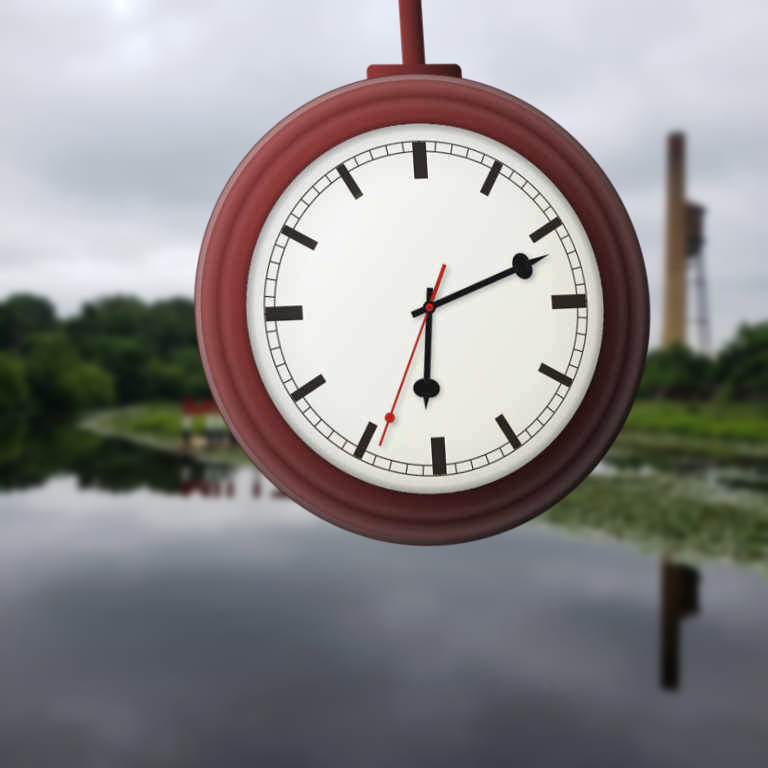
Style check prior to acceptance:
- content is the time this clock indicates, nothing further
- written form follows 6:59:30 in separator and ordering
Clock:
6:11:34
